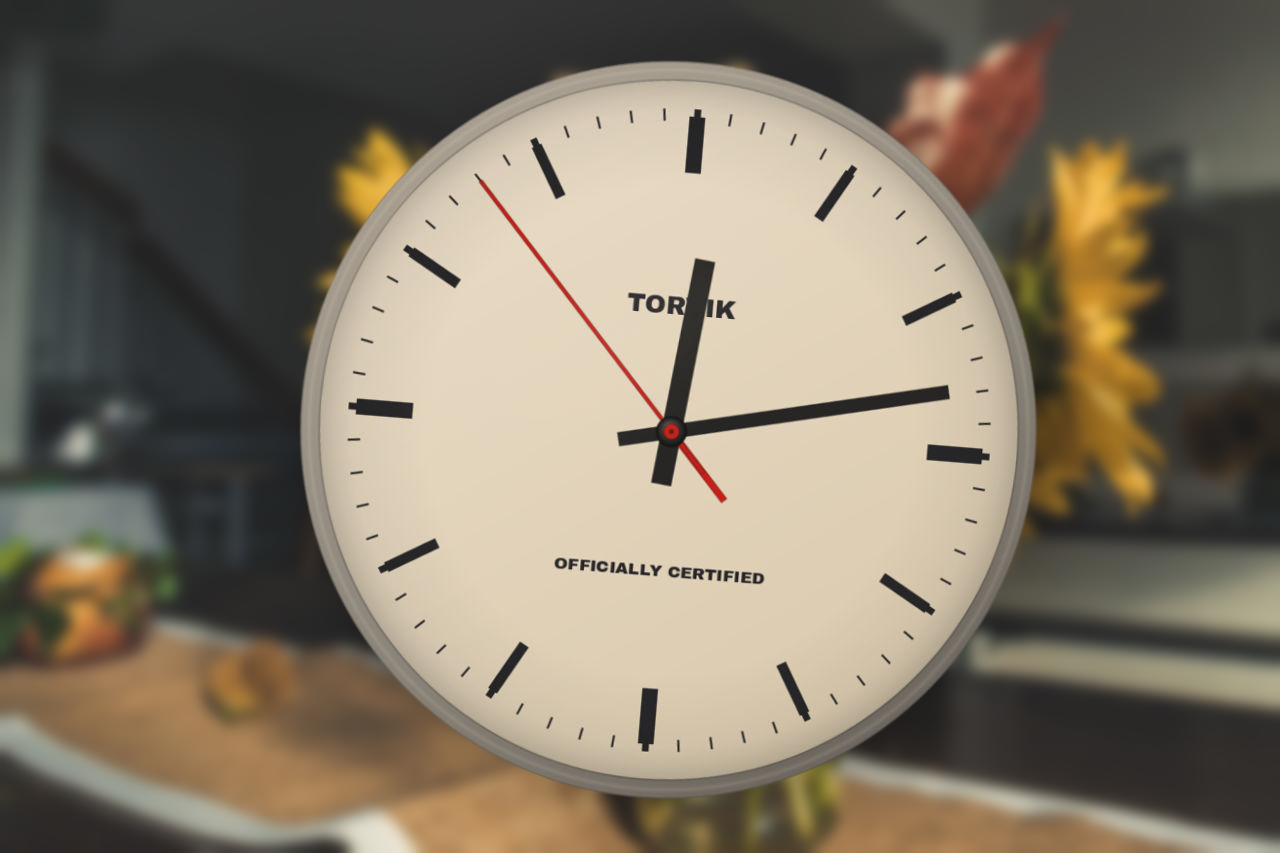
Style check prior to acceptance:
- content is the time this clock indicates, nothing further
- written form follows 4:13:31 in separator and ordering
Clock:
12:12:53
